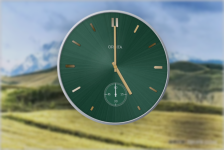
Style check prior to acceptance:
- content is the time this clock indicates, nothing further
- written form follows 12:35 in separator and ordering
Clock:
5:00
